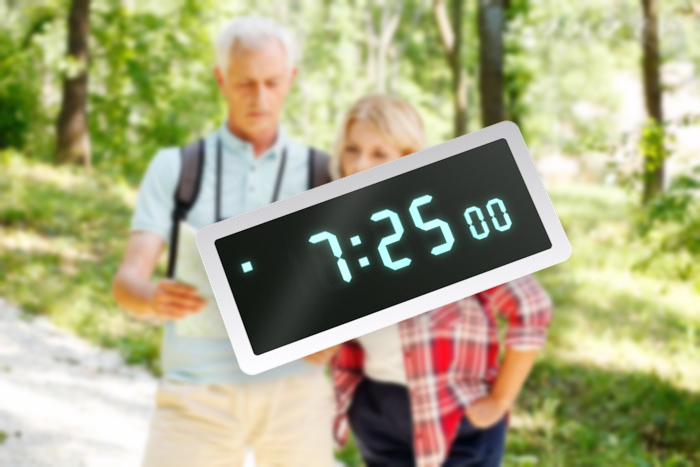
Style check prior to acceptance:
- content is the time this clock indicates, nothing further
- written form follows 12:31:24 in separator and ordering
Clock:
7:25:00
